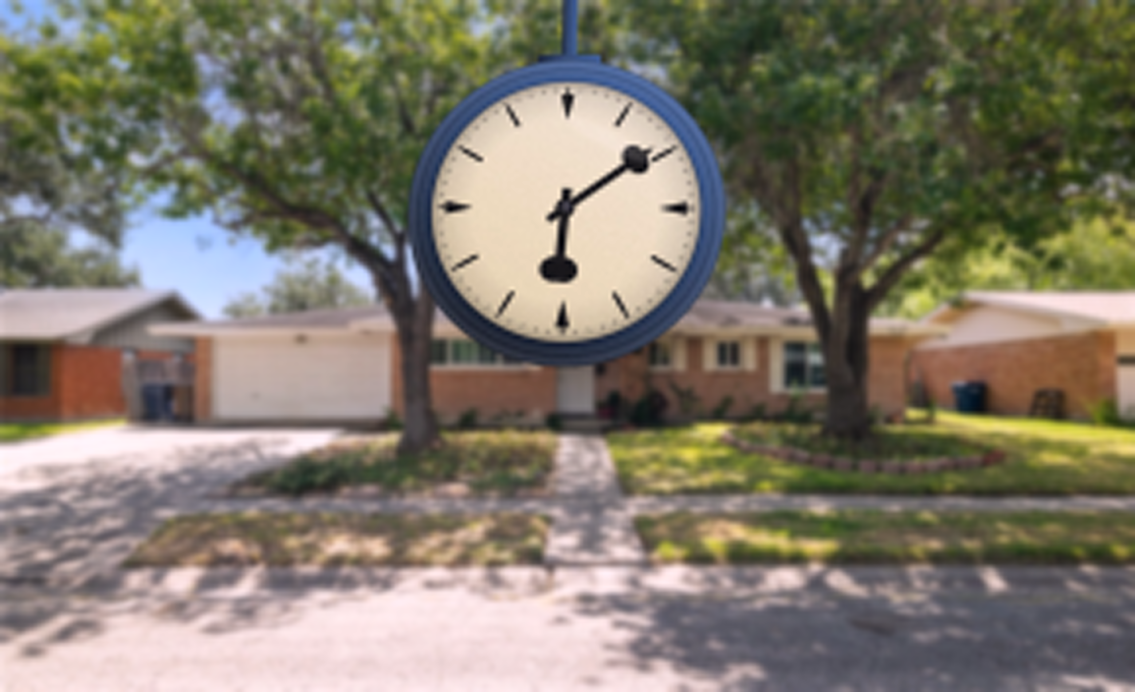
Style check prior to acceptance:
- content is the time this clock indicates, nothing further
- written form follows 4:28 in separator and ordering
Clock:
6:09
